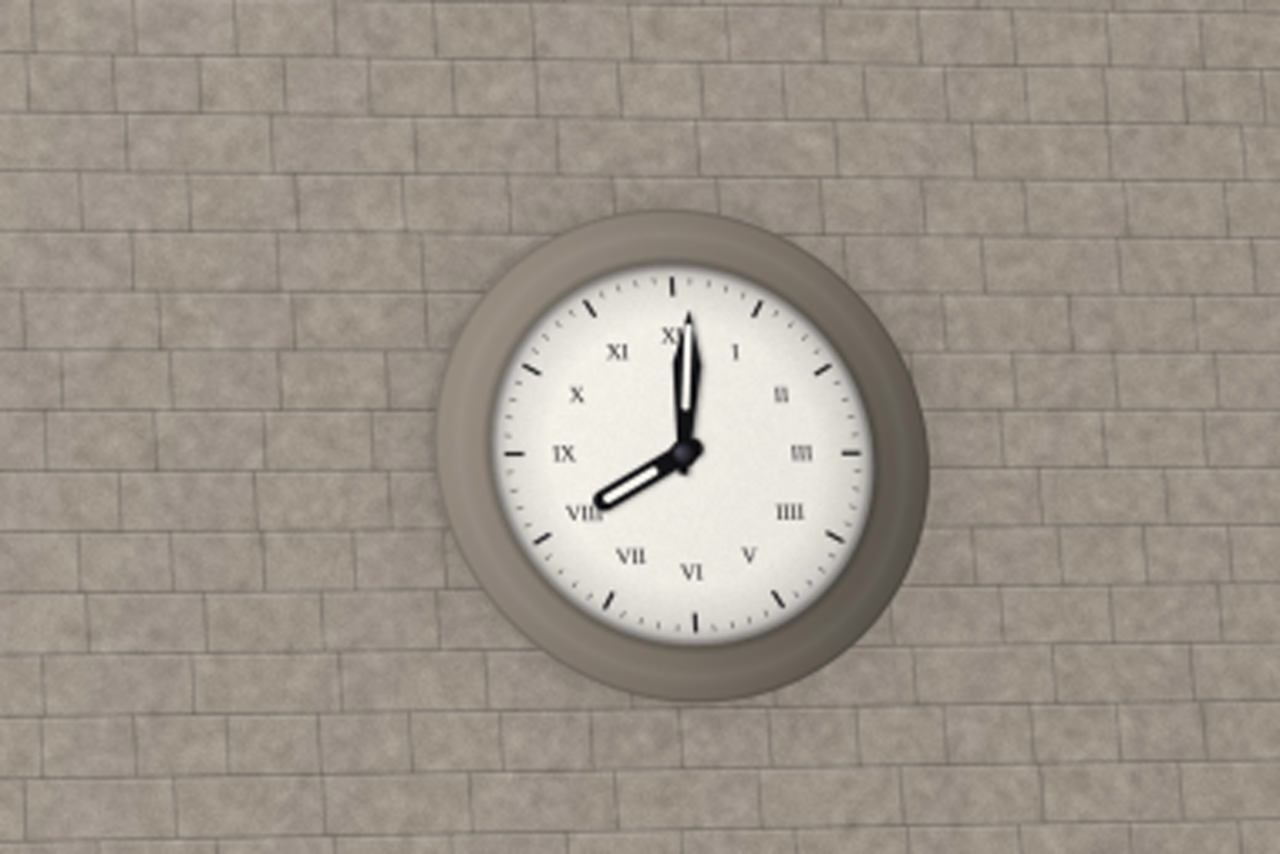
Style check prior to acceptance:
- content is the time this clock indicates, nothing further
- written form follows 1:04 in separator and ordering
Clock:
8:01
